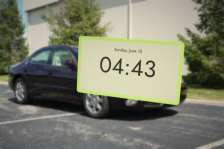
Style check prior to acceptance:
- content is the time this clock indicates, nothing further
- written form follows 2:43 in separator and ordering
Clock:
4:43
